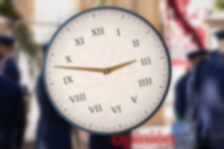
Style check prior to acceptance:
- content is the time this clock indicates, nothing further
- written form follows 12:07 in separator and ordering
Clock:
2:48
